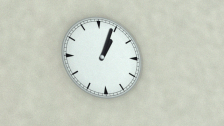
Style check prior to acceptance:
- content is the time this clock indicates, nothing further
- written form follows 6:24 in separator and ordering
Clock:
1:04
